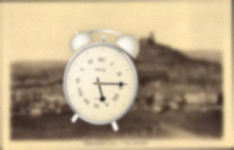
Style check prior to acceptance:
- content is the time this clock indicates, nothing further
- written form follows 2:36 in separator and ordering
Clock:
5:14
